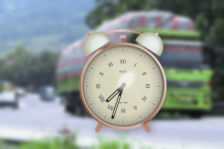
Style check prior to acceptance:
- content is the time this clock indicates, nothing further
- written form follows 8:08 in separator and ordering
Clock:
7:33
